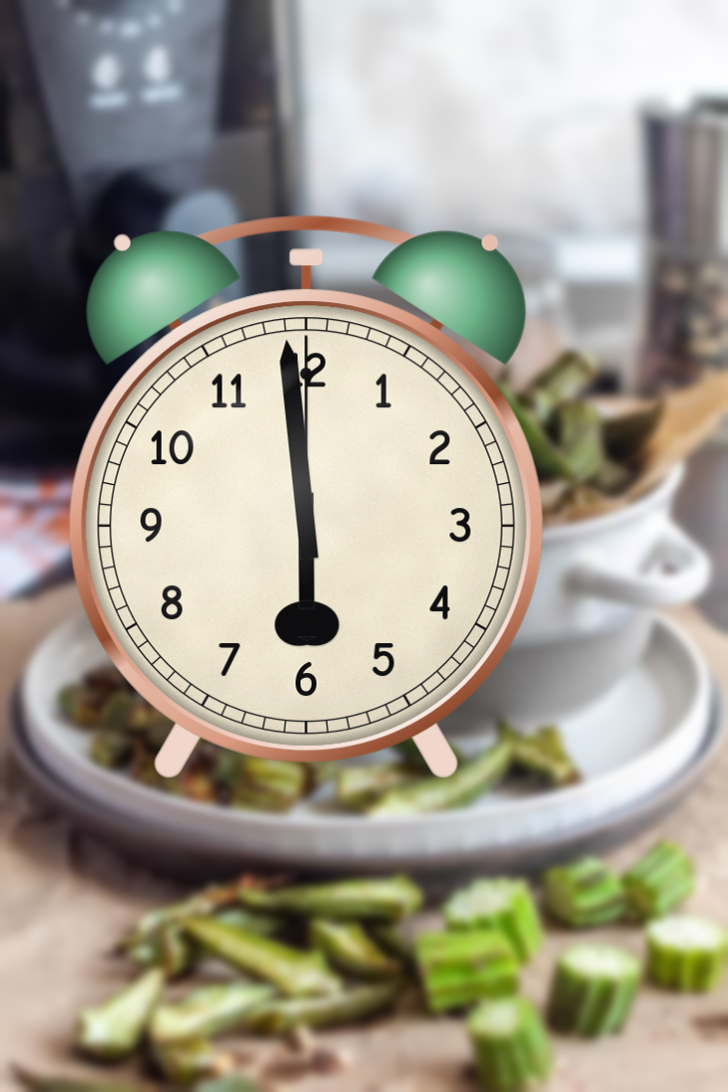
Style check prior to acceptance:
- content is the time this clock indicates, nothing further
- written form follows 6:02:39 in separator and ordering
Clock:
5:59:00
